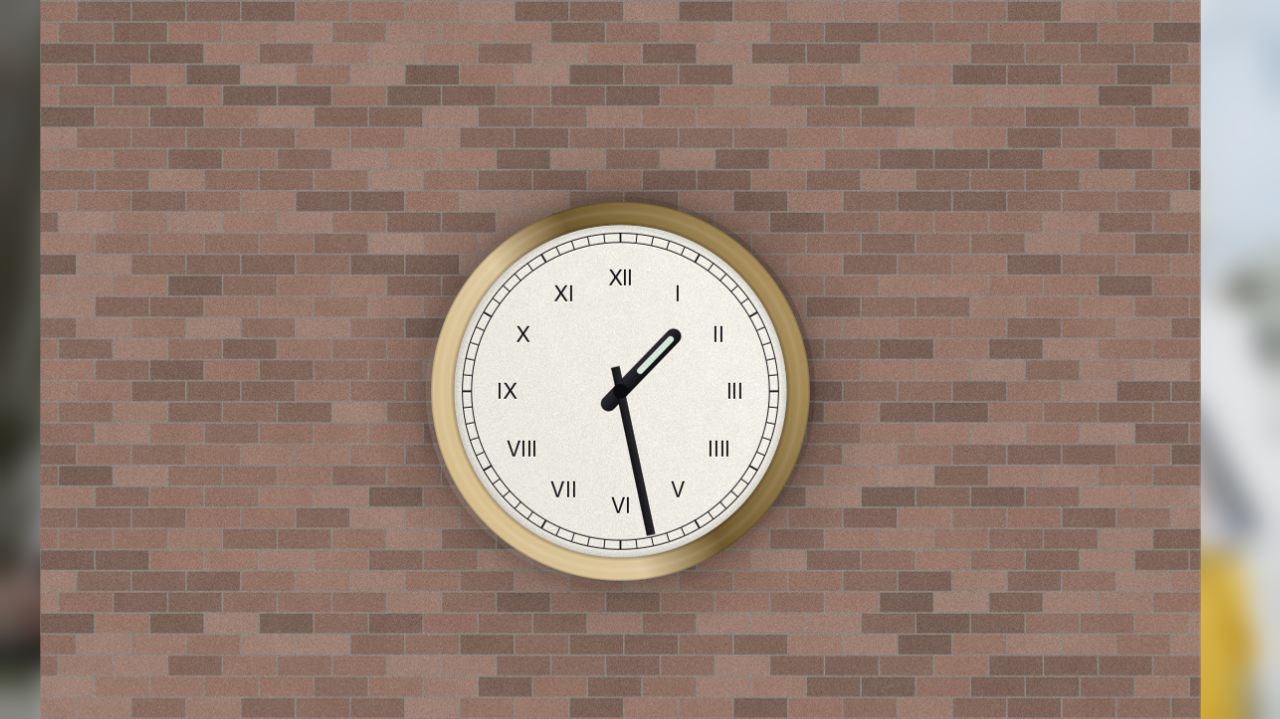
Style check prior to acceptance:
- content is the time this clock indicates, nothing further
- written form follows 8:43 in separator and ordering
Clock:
1:28
